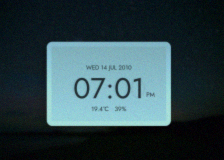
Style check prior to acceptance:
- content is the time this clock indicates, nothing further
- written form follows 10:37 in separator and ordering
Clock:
7:01
